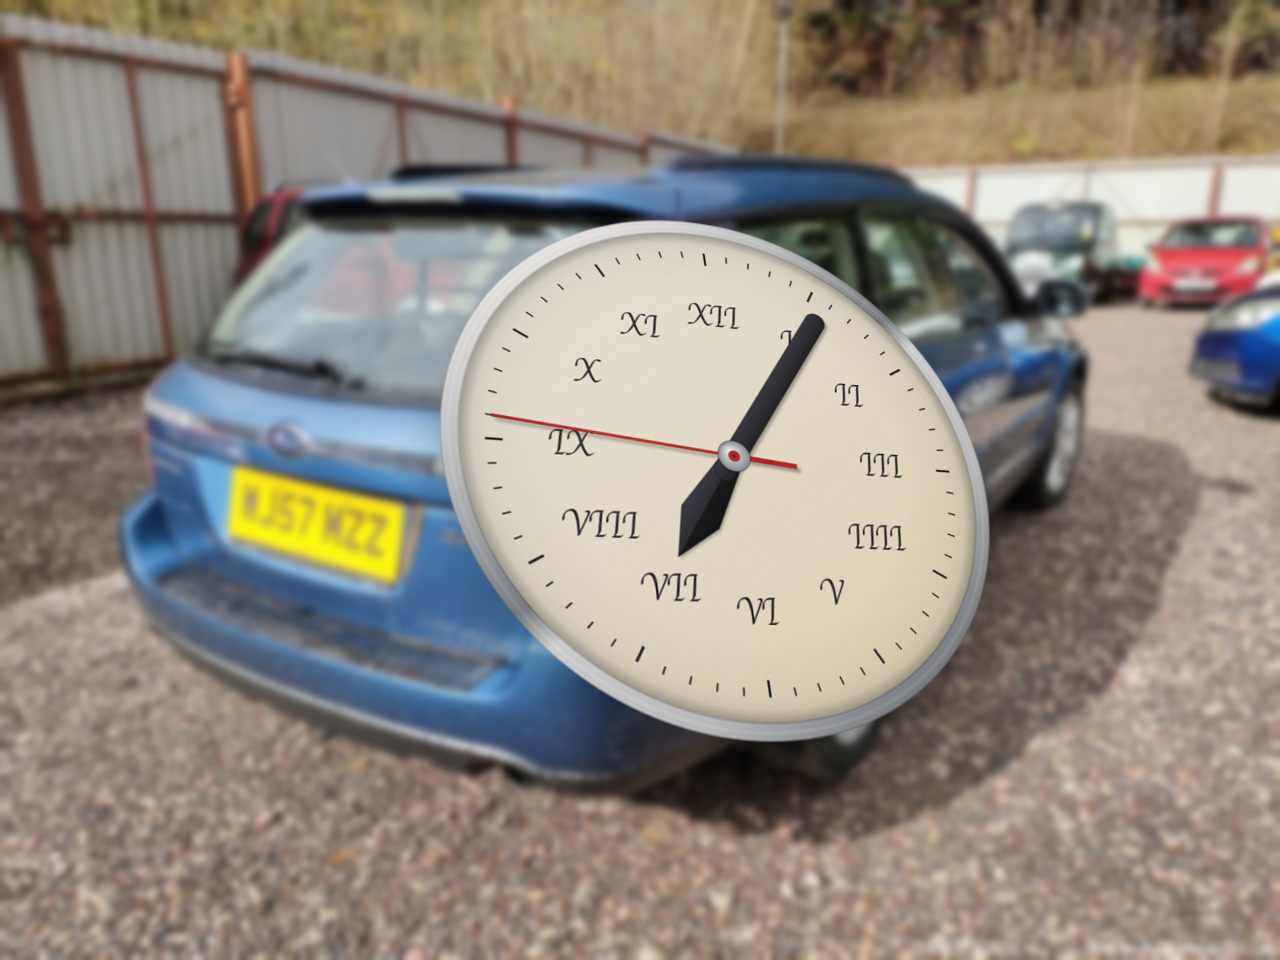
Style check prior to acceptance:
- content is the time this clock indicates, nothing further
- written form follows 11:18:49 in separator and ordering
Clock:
7:05:46
